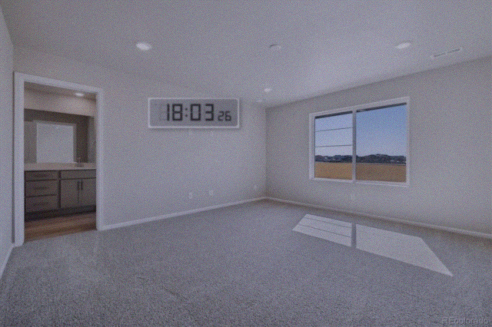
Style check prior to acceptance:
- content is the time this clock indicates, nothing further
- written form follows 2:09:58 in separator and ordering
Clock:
18:03:26
